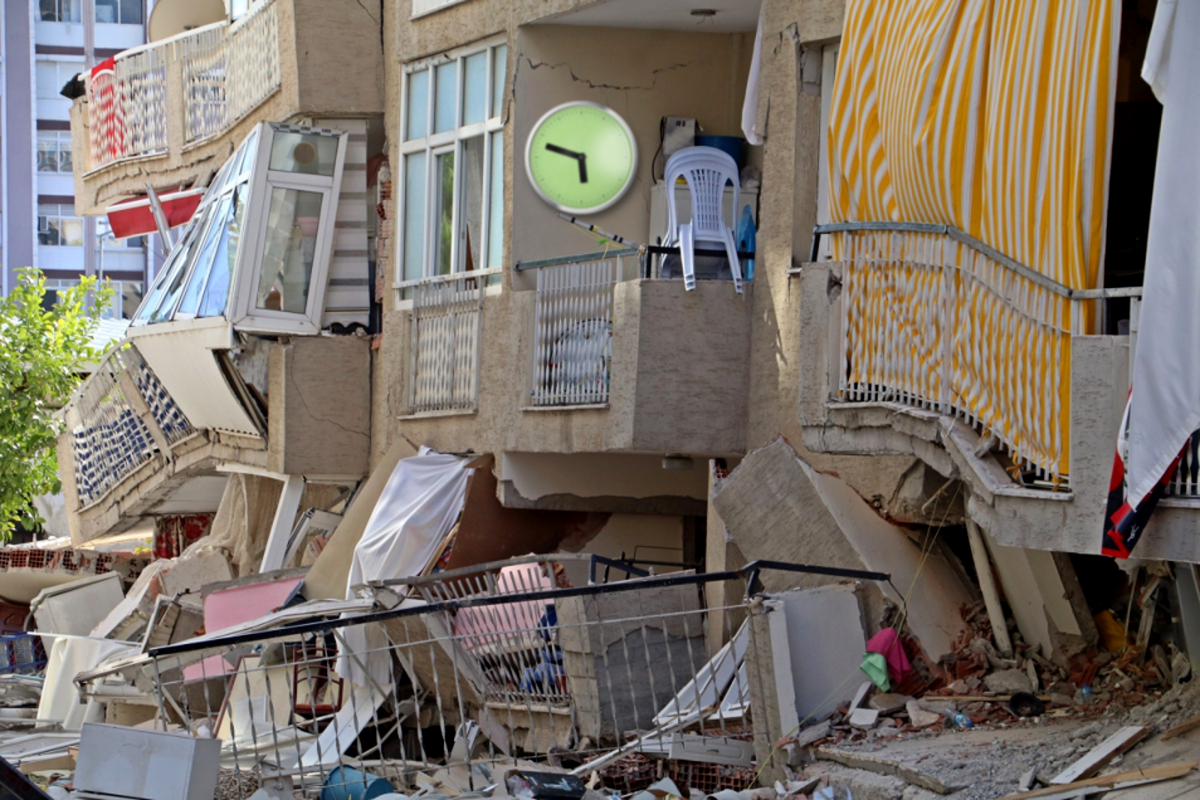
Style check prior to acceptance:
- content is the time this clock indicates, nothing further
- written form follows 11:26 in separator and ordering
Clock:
5:48
